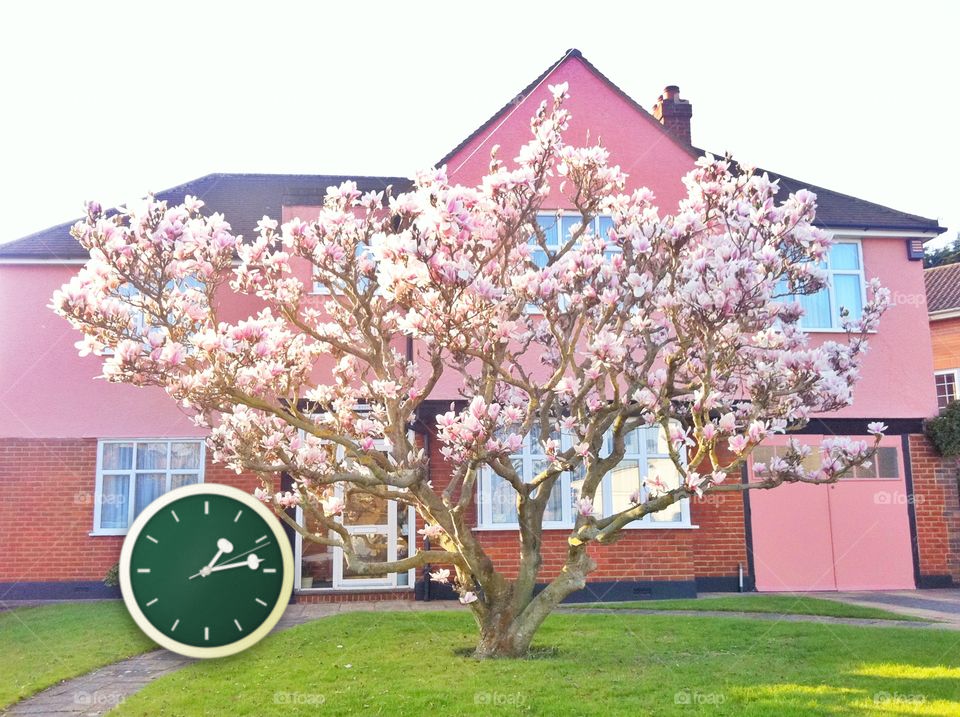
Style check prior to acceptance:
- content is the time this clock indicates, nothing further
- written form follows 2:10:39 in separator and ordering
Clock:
1:13:11
